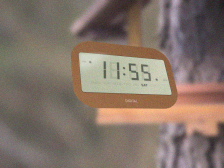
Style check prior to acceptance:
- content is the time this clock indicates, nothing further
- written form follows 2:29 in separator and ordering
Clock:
11:55
